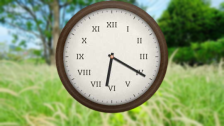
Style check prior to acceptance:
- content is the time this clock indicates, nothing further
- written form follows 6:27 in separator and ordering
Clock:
6:20
